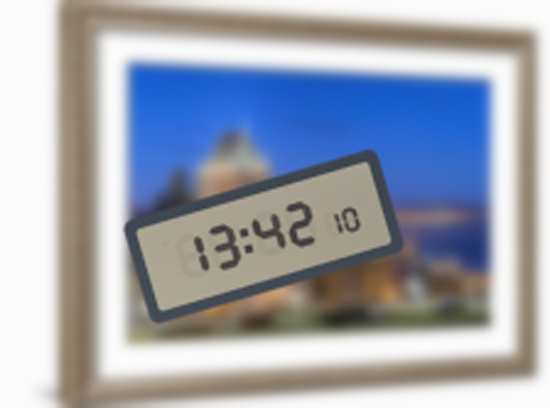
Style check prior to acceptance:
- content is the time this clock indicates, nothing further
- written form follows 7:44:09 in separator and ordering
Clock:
13:42:10
